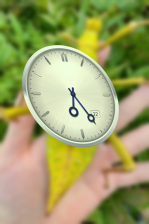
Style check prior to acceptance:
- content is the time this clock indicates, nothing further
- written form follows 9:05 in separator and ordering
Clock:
6:25
